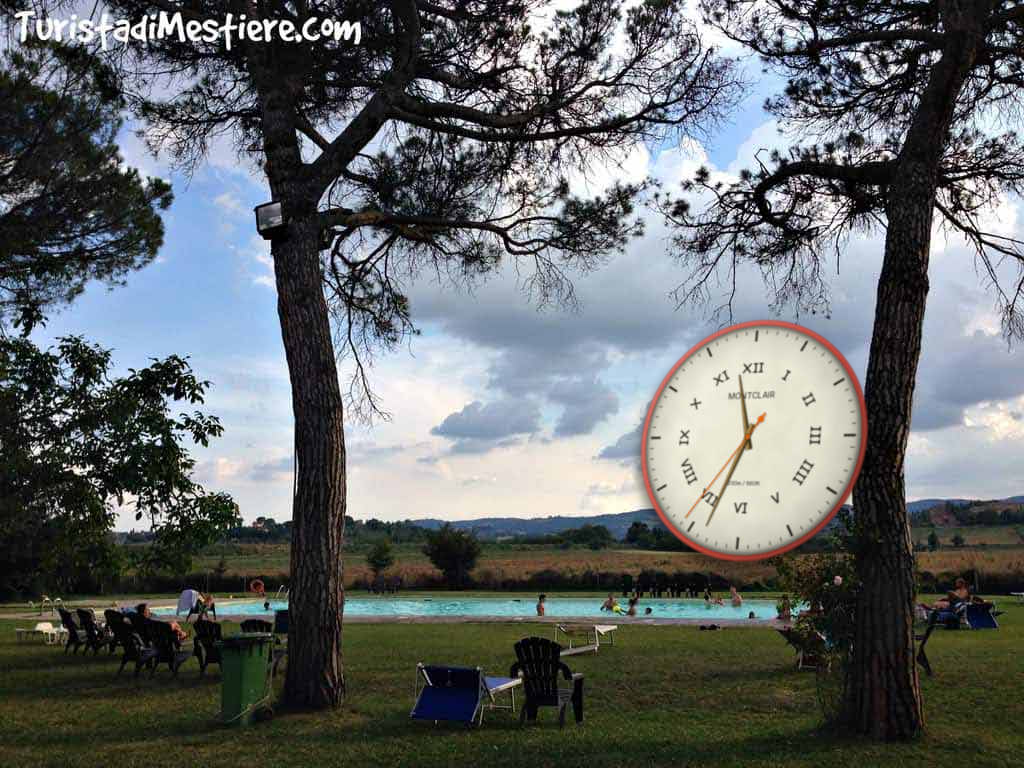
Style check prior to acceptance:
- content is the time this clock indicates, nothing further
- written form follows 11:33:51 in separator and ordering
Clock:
11:33:36
